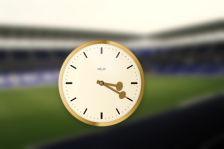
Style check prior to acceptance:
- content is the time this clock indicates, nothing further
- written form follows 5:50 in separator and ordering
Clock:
3:20
